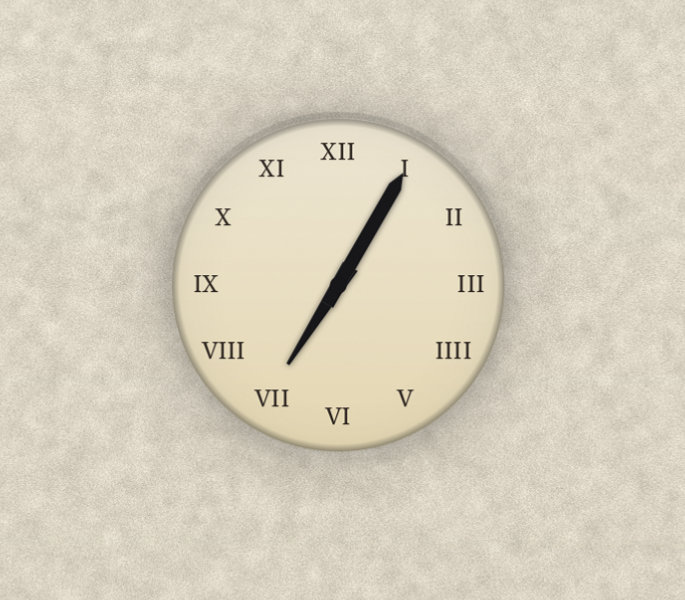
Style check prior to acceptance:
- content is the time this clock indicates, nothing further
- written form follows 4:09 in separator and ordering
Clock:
7:05
